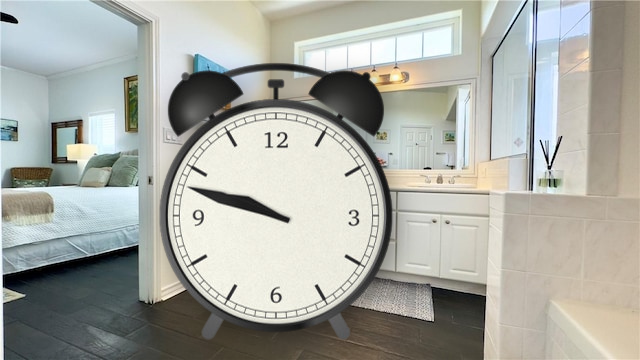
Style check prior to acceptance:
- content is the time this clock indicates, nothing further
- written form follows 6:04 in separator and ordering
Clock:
9:48
